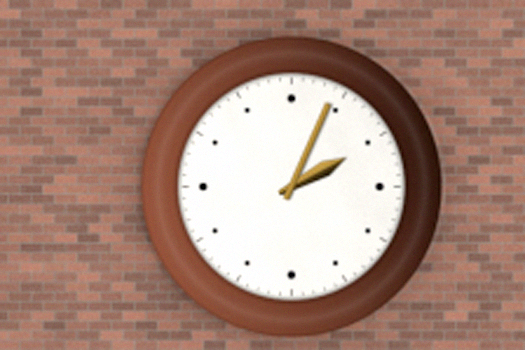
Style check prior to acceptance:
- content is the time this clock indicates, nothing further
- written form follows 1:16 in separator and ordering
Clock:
2:04
